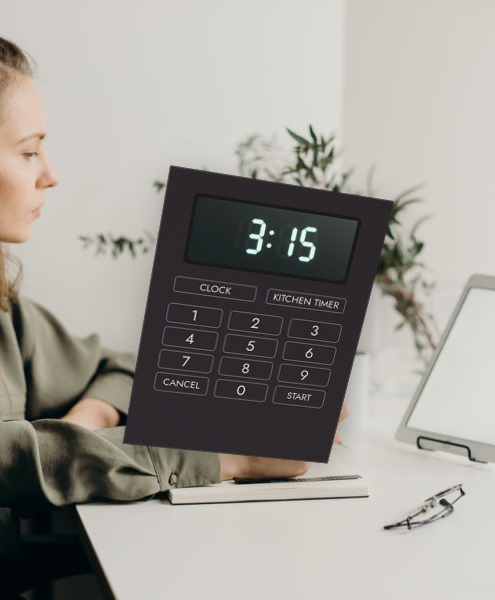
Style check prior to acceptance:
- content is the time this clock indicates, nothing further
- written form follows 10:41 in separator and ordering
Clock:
3:15
